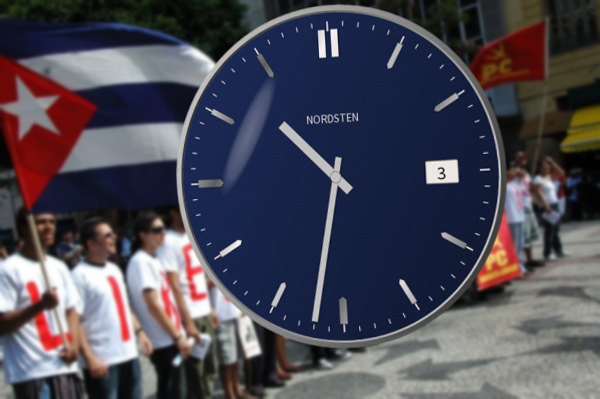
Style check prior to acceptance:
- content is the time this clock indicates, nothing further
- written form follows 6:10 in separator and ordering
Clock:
10:32
